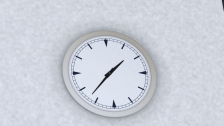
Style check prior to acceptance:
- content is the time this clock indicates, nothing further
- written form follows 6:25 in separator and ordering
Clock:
1:37
